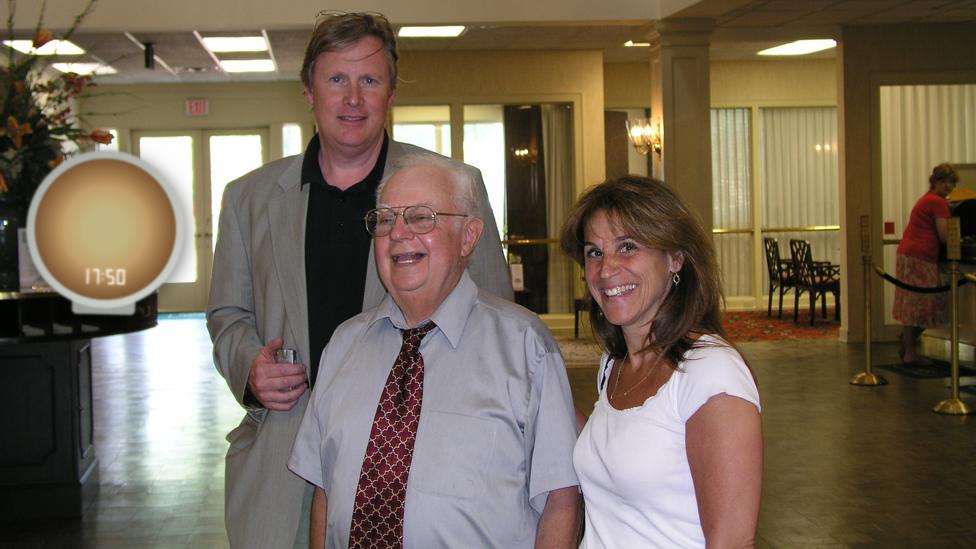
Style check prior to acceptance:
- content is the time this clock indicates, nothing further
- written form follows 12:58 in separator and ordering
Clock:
17:50
